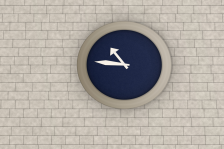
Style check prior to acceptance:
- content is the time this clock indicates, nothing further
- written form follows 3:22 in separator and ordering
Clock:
10:46
